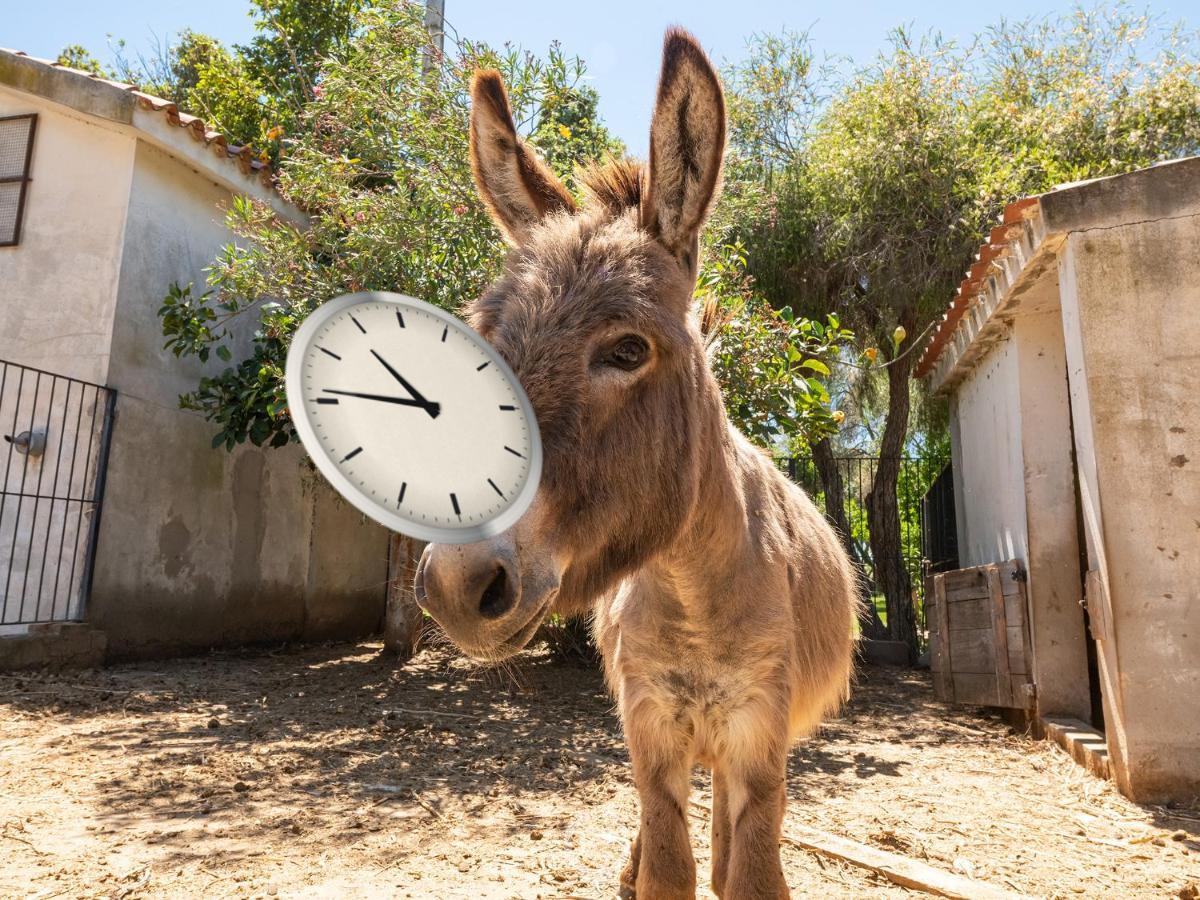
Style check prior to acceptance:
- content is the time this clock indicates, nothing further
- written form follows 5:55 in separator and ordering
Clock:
10:46
